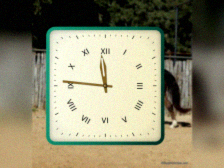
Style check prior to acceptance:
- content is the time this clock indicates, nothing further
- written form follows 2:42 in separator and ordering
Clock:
11:46
